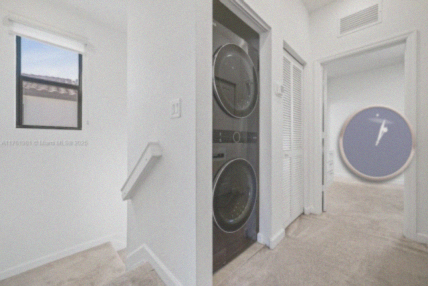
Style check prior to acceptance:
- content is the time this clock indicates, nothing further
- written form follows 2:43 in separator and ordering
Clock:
1:03
